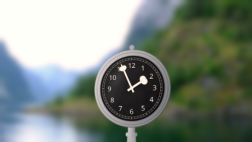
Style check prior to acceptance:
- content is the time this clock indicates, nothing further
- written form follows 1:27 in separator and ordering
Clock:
1:56
